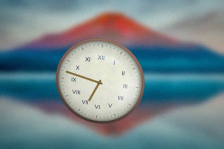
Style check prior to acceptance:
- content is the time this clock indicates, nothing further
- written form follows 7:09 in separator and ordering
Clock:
6:47
